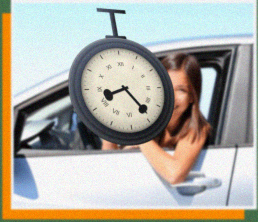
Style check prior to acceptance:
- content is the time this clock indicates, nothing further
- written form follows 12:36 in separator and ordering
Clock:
8:24
